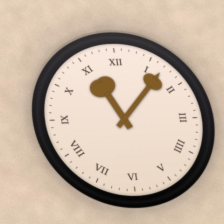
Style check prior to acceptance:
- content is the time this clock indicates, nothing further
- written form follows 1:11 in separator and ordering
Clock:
11:07
